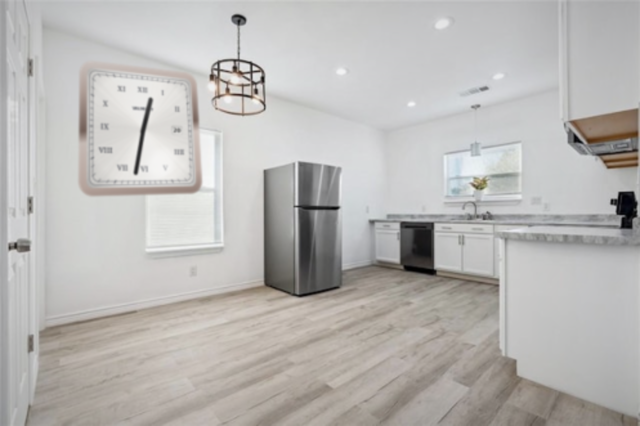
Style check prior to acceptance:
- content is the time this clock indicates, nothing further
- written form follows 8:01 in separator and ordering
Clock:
12:32
